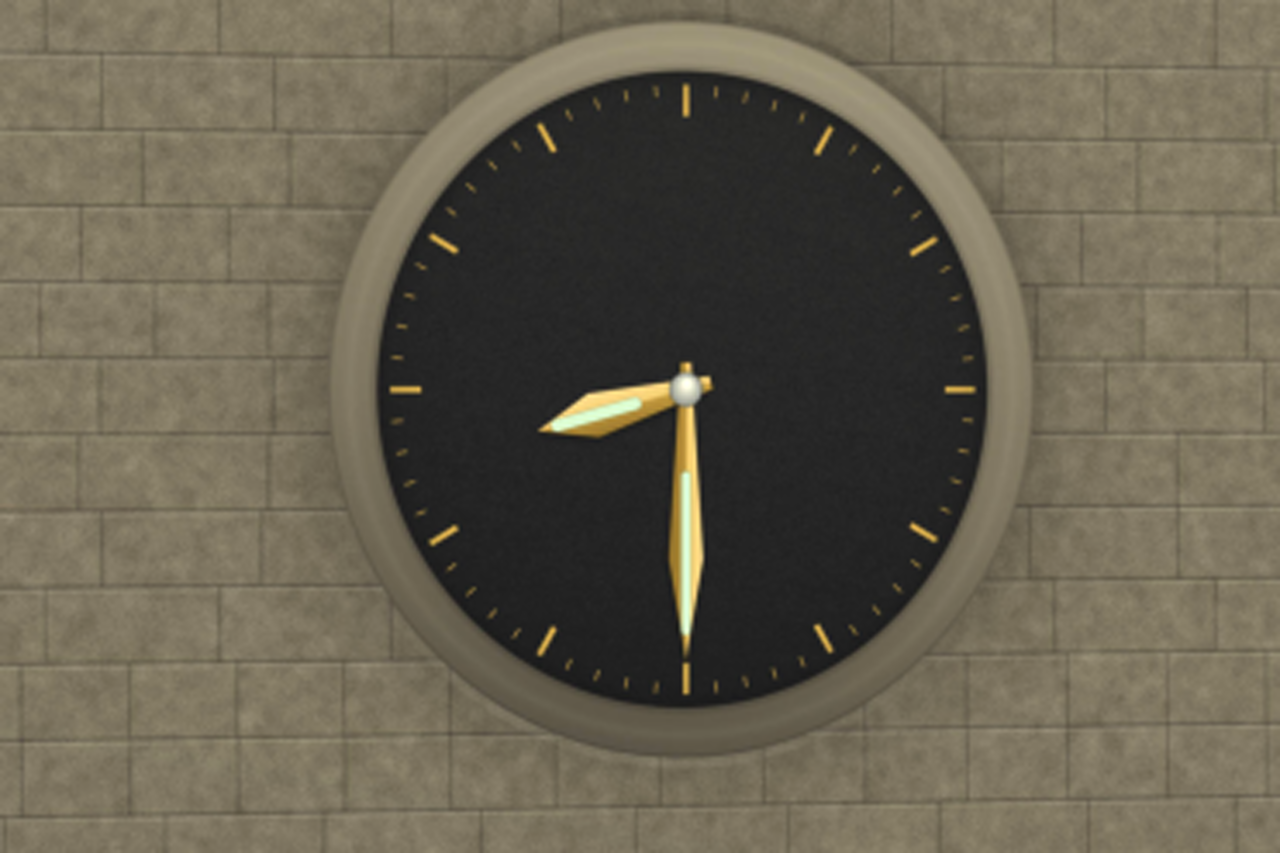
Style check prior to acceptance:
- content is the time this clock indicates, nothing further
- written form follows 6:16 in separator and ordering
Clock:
8:30
